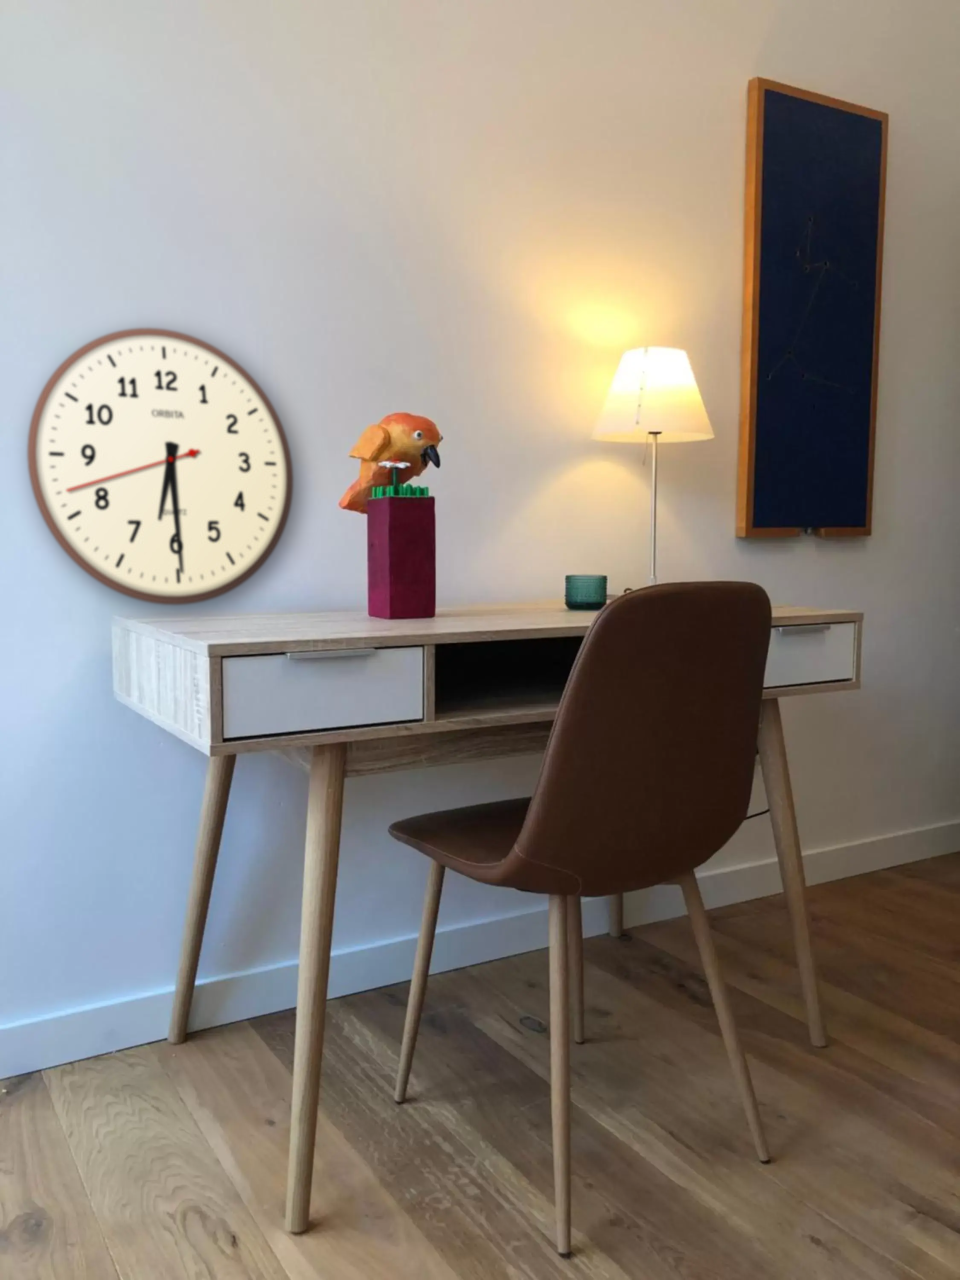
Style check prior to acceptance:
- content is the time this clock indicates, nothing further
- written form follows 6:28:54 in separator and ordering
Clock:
6:29:42
